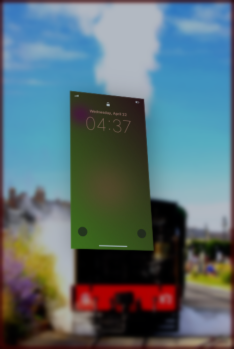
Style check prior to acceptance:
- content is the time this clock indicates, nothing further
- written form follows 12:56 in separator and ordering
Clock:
4:37
